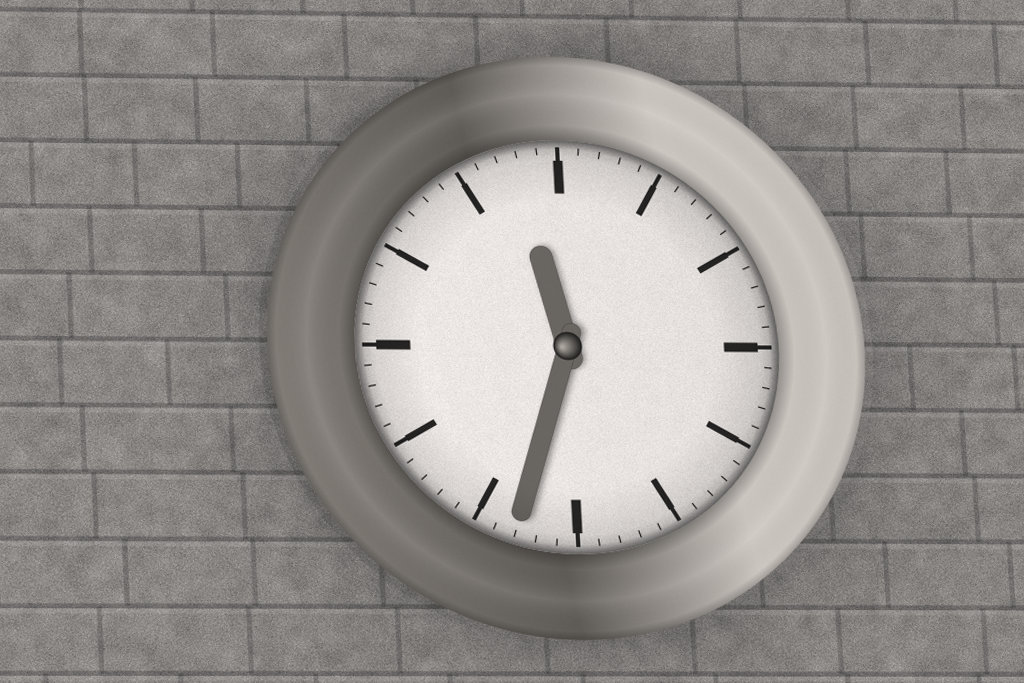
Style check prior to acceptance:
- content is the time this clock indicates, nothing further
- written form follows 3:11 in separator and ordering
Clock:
11:33
